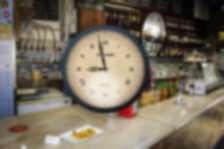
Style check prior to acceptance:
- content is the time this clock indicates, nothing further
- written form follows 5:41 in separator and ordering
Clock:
8:58
